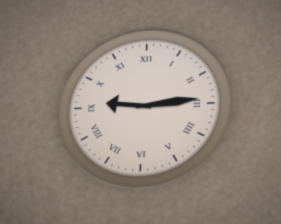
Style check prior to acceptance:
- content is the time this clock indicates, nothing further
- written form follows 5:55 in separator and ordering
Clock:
9:14
